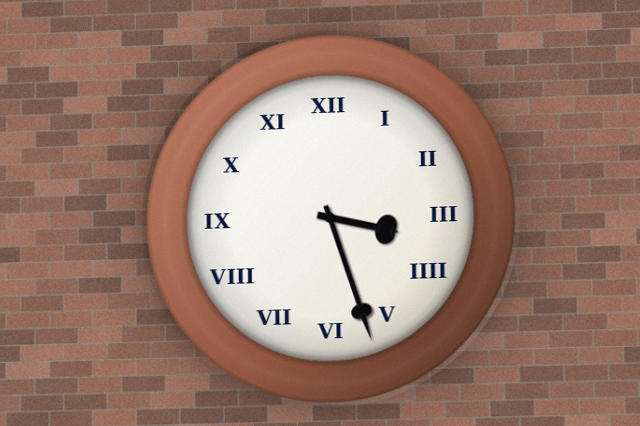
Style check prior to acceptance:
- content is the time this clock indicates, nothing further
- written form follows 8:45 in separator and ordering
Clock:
3:27
